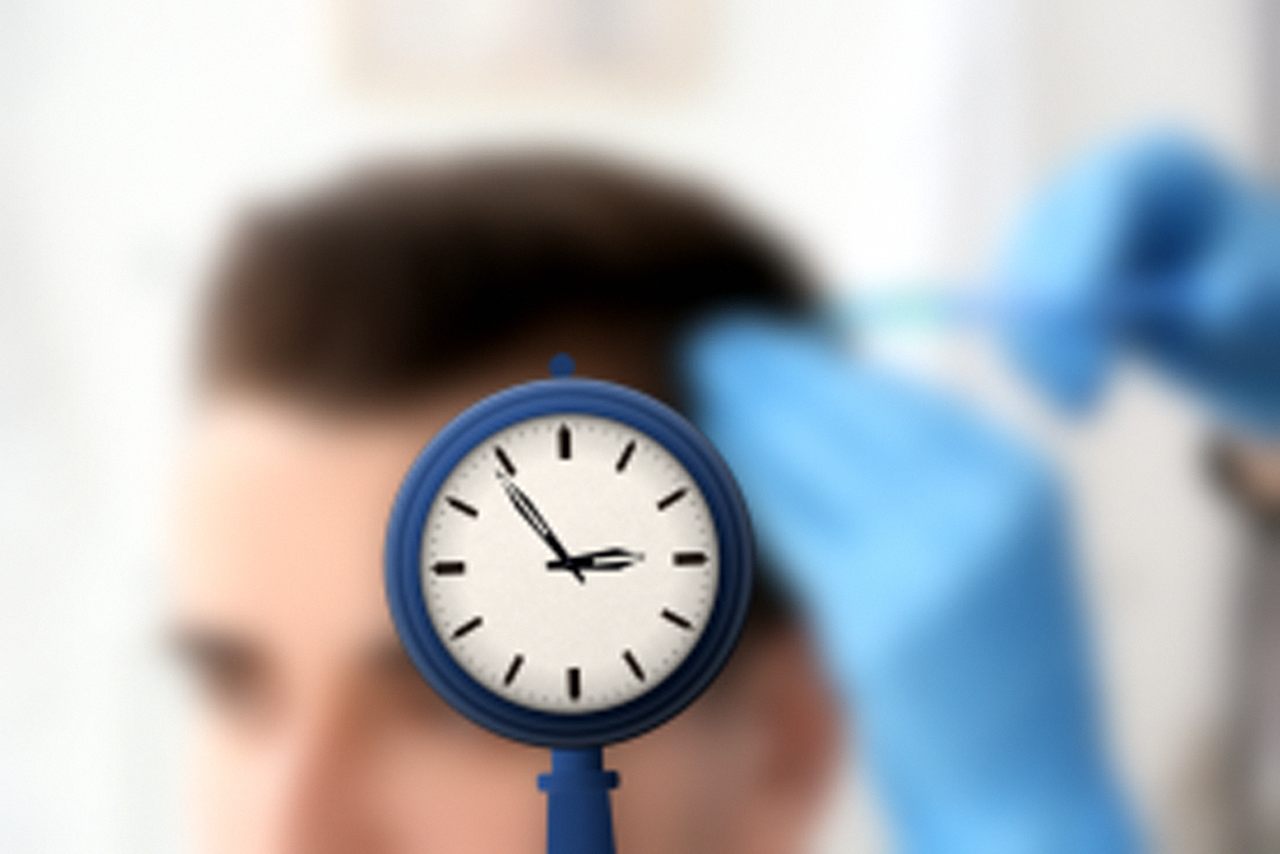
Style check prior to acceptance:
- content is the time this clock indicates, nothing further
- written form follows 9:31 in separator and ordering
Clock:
2:54
